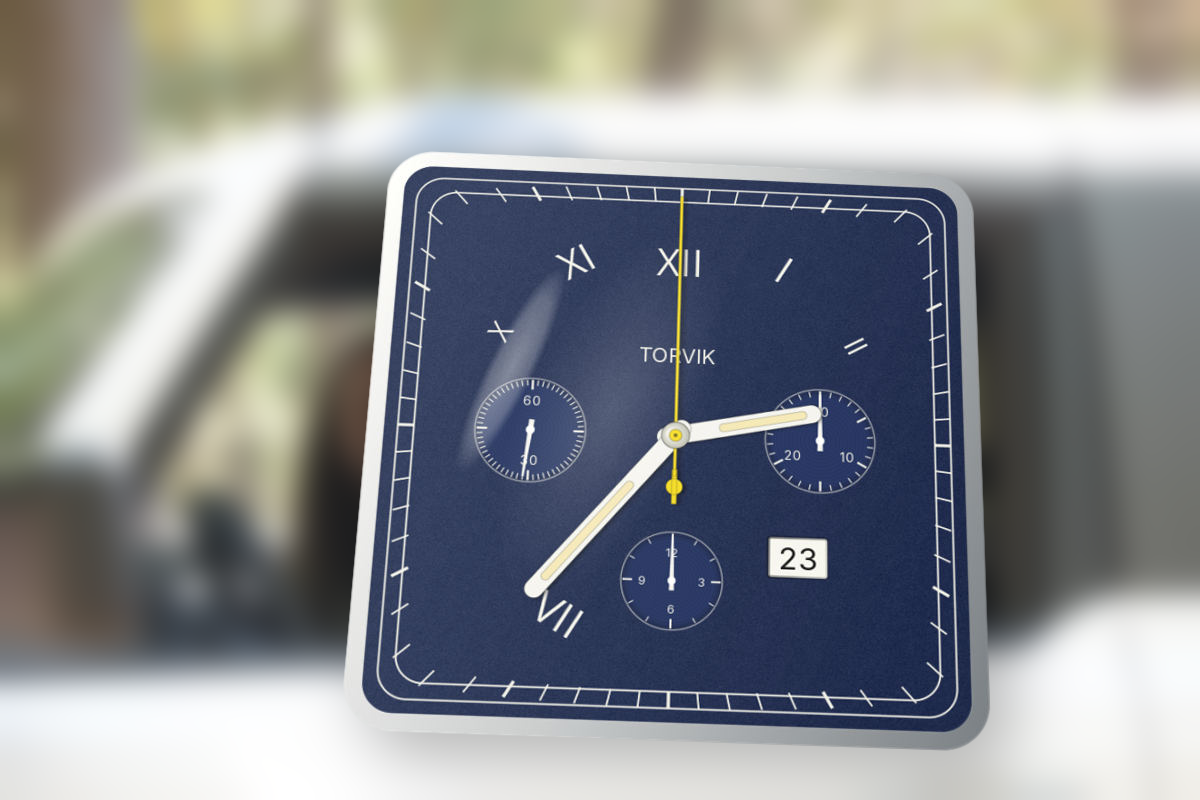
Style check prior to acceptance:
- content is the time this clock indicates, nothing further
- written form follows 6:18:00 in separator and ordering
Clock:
2:36:31
